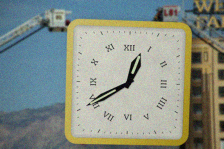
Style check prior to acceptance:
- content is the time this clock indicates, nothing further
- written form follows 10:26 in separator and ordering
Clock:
12:40
